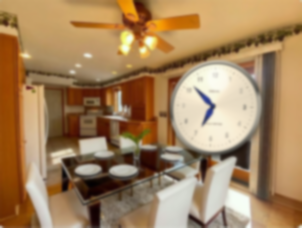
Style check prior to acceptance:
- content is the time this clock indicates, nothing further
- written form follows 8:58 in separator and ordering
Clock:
6:52
